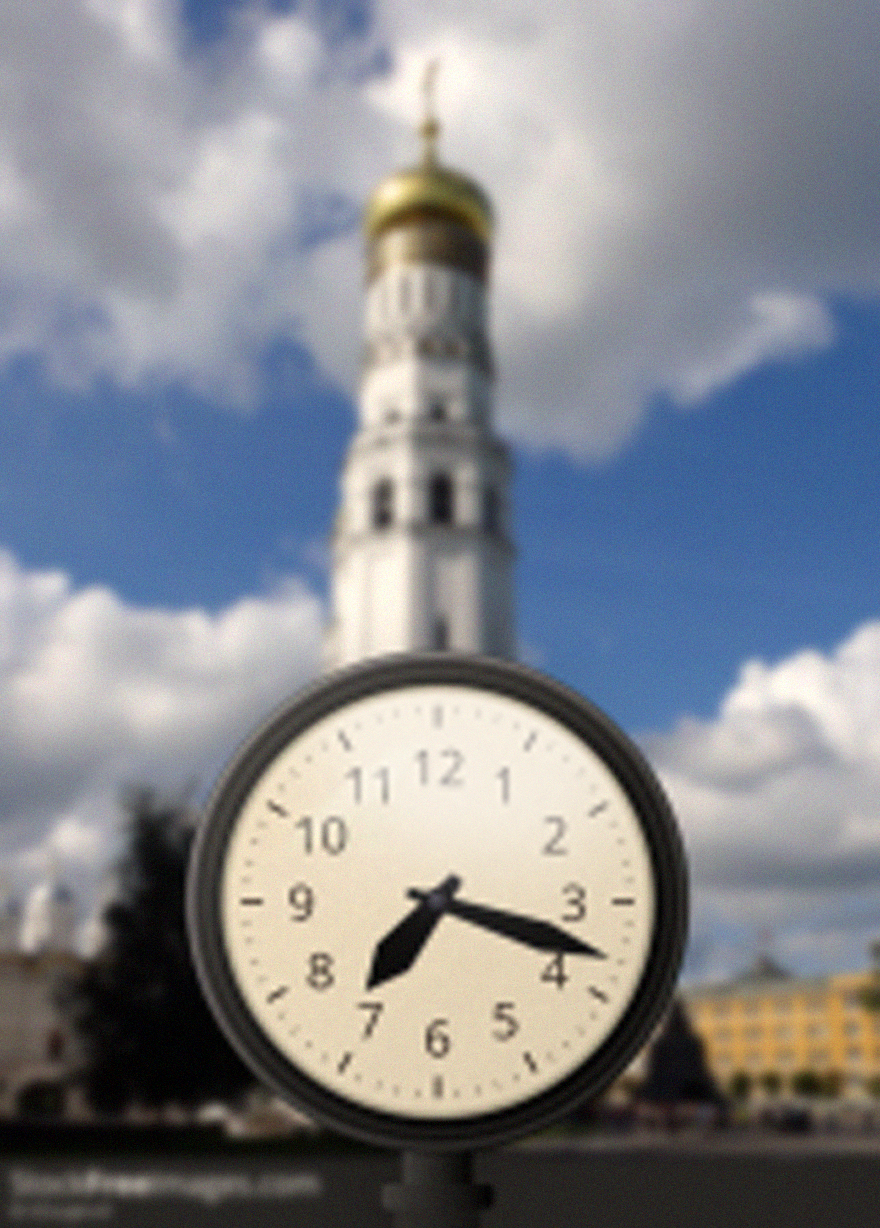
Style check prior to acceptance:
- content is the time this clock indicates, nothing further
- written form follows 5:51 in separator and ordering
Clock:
7:18
